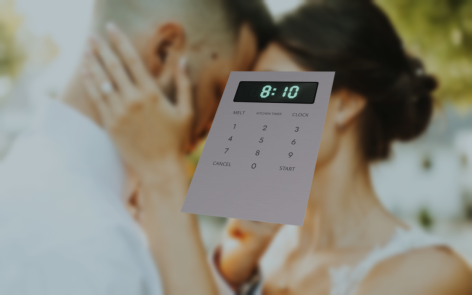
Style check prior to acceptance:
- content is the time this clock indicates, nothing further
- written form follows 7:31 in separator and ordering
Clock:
8:10
